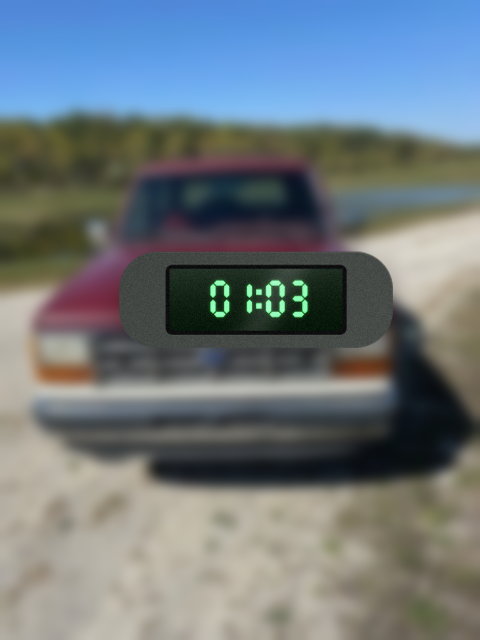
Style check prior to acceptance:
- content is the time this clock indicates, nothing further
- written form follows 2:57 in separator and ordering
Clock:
1:03
